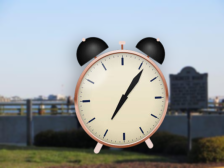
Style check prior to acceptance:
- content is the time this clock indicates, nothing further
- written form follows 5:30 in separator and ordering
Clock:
7:06
